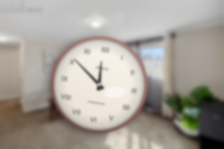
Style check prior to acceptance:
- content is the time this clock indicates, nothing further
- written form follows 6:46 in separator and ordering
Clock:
11:51
